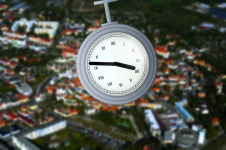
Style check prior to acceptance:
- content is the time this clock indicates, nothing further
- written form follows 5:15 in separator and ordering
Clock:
3:47
